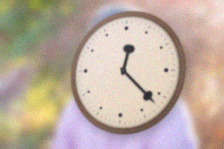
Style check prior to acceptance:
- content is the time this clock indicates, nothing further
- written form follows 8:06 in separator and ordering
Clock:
12:22
